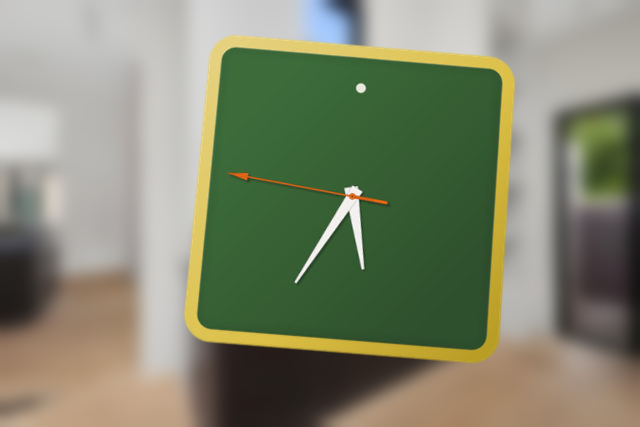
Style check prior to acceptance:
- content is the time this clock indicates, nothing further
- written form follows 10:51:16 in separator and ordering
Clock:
5:34:46
